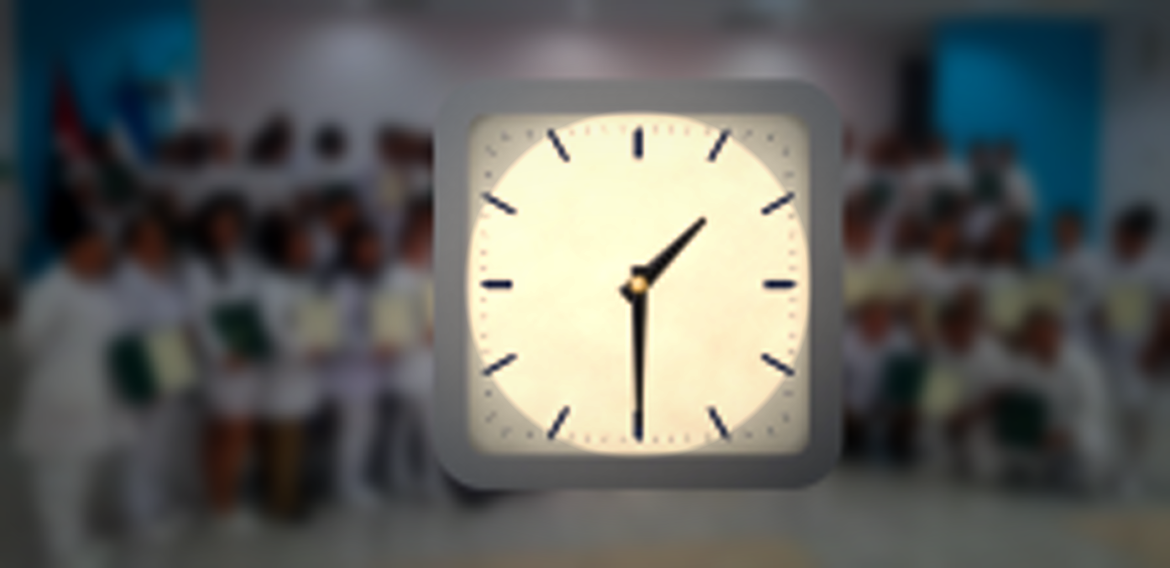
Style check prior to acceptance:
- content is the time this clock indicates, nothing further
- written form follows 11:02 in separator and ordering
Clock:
1:30
